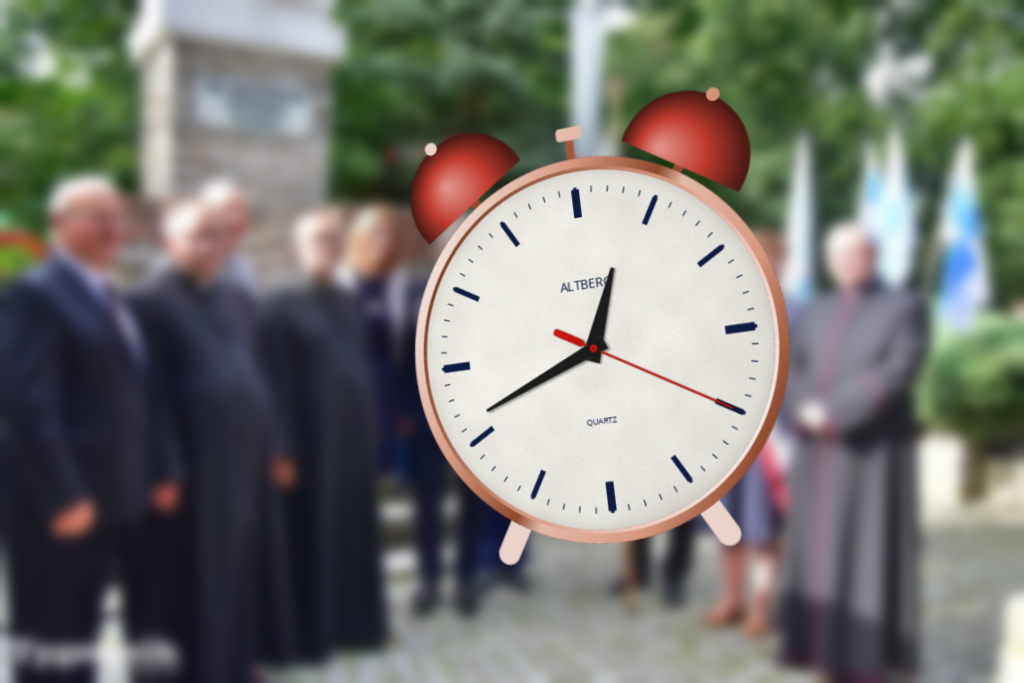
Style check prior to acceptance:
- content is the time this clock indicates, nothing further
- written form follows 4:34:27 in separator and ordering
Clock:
12:41:20
